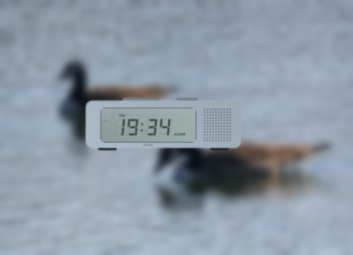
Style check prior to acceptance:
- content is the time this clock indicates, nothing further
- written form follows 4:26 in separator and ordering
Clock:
19:34
